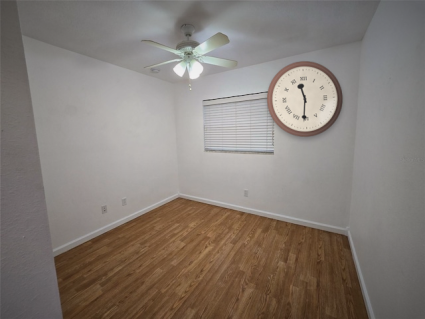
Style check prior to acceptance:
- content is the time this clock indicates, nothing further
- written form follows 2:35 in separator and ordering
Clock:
11:31
